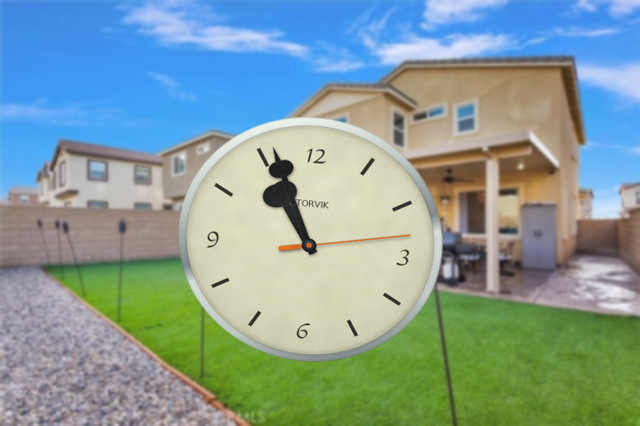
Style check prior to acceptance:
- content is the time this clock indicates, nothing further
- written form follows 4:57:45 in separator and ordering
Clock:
10:56:13
